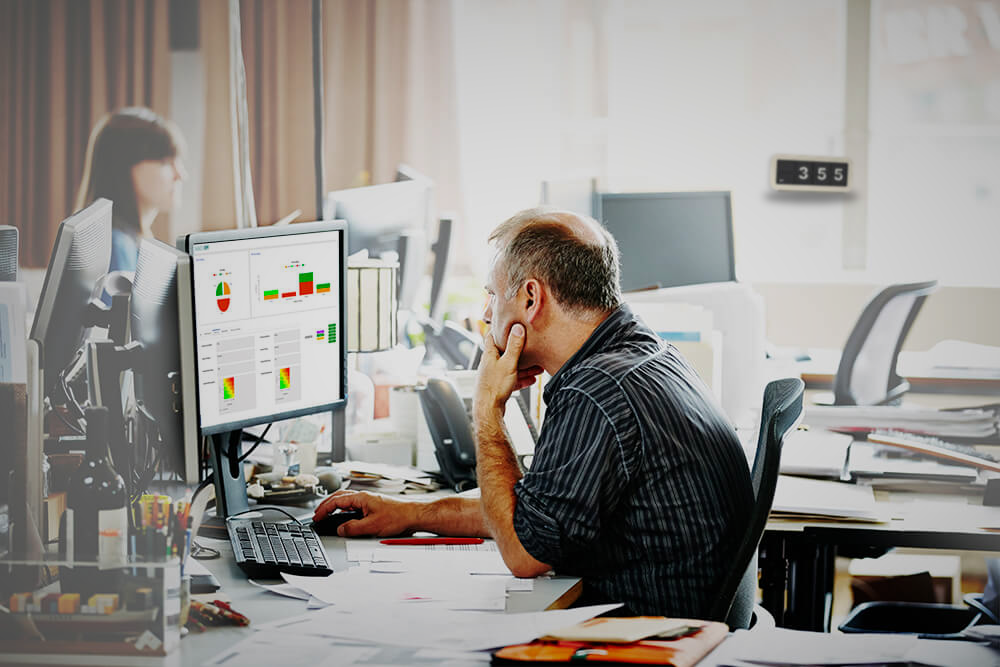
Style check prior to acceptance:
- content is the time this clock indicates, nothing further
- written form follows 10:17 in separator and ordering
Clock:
3:55
